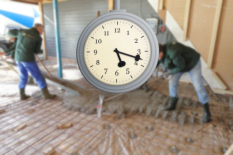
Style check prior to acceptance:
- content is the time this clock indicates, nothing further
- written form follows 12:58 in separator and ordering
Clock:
5:18
